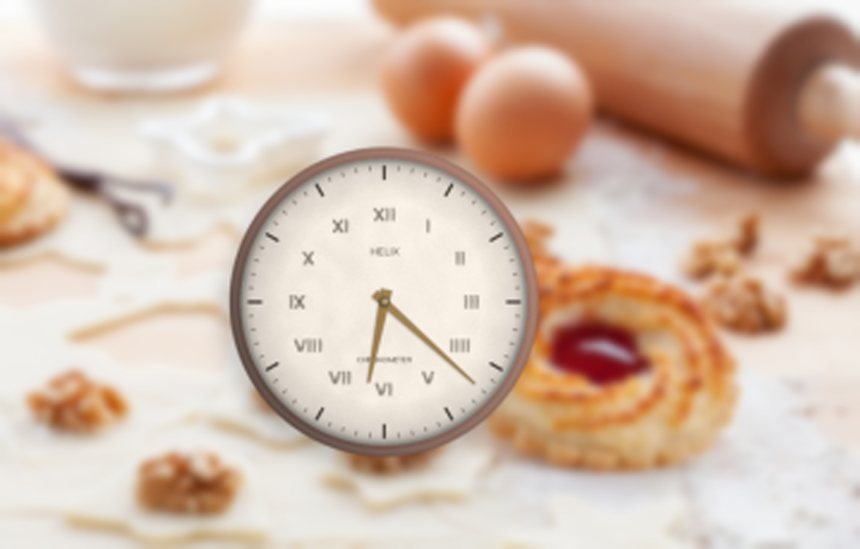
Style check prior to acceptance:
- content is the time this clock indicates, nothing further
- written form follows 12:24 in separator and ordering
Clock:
6:22
